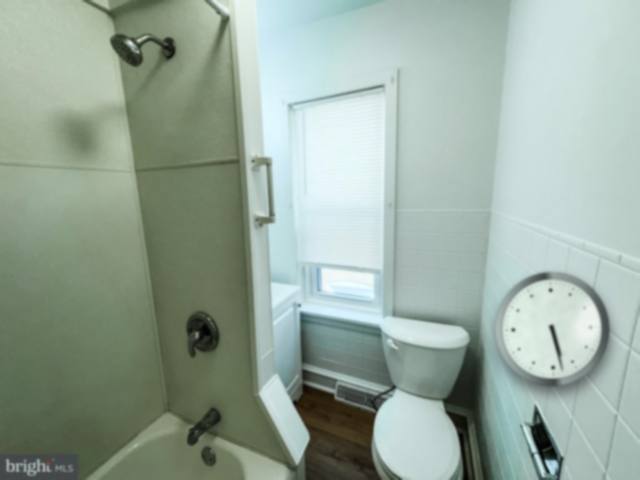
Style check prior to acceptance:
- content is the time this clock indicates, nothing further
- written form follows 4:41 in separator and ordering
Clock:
5:28
